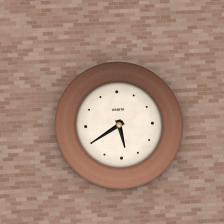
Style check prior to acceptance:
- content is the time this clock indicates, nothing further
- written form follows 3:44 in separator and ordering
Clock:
5:40
